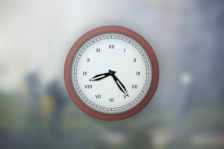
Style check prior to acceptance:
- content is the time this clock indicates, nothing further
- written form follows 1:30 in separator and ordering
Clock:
8:24
